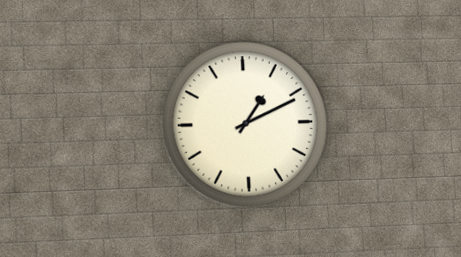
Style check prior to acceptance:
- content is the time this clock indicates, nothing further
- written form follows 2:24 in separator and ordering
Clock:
1:11
